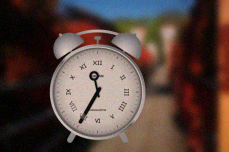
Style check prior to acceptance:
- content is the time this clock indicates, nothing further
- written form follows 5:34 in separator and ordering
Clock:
11:35
